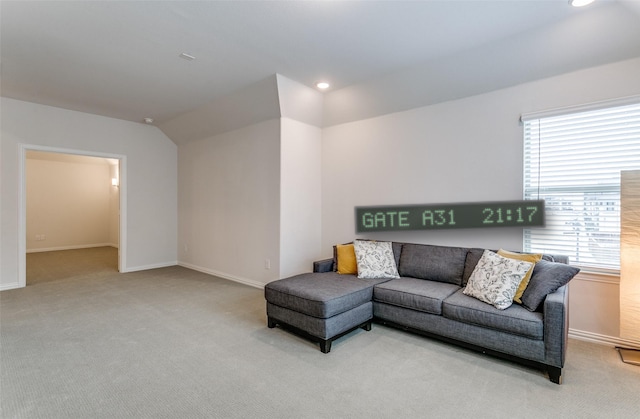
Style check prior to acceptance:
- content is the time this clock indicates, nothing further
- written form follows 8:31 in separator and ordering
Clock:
21:17
